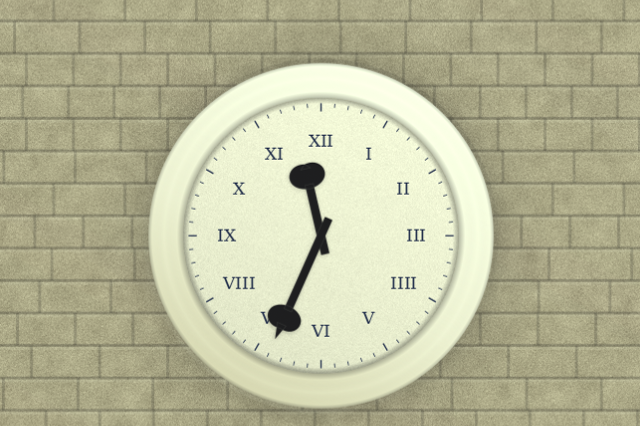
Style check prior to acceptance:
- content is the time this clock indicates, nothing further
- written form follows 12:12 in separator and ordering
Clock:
11:34
